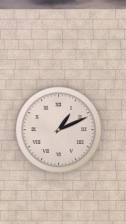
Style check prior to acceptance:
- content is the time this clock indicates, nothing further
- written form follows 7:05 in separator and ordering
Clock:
1:11
